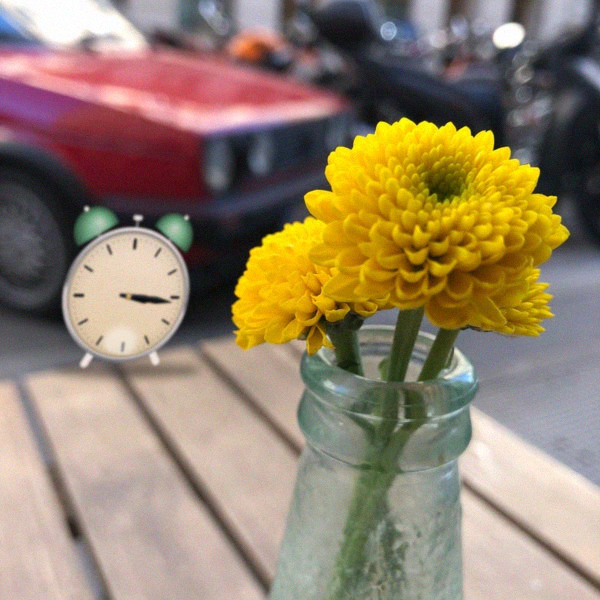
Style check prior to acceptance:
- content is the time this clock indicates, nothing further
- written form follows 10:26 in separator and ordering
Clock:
3:16
